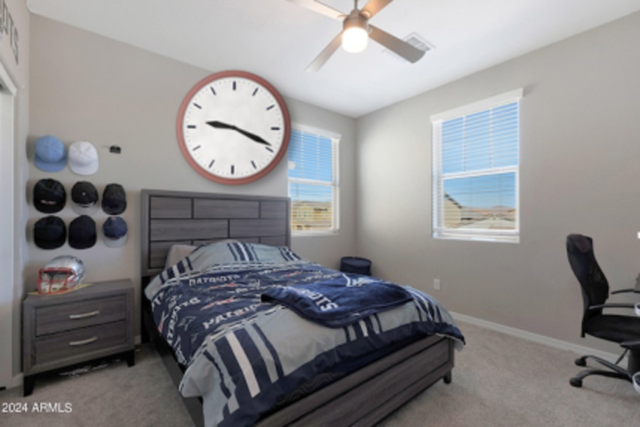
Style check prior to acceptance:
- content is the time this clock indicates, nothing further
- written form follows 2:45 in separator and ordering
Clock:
9:19
